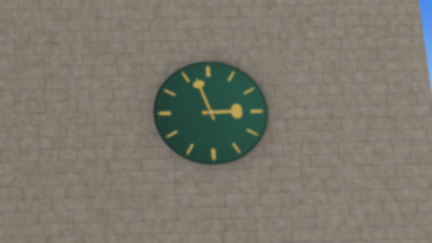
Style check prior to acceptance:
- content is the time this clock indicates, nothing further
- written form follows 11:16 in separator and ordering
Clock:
2:57
